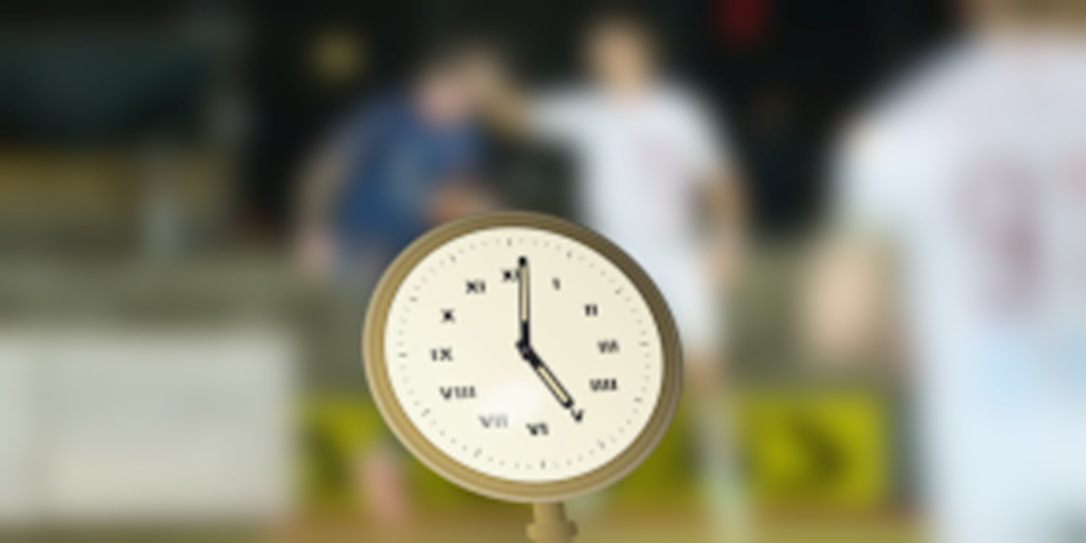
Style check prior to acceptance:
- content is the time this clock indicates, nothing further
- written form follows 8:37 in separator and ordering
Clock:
5:01
